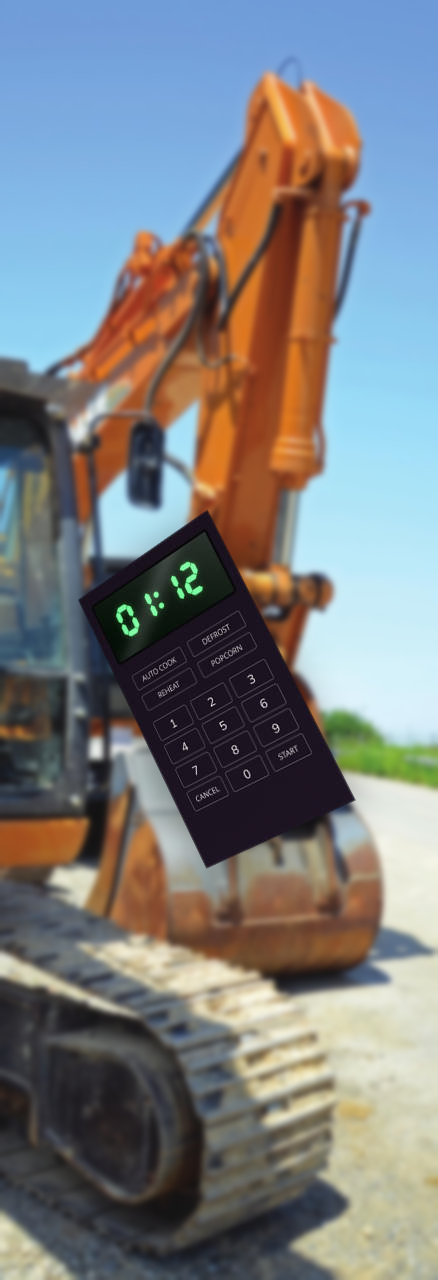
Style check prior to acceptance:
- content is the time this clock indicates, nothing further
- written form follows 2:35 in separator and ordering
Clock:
1:12
